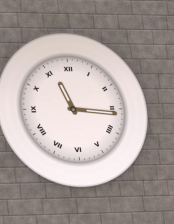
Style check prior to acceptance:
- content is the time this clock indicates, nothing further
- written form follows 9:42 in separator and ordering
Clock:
11:16
